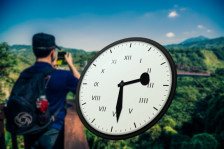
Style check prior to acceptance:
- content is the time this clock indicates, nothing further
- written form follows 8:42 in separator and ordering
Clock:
2:29
